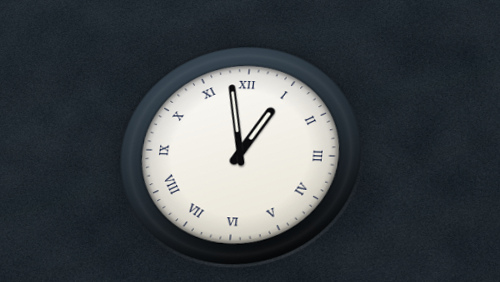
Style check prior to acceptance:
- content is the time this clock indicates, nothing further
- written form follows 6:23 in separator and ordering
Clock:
12:58
